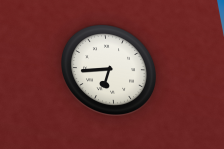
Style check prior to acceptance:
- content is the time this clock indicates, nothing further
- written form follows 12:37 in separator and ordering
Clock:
6:44
